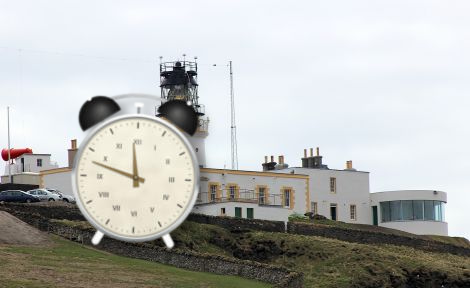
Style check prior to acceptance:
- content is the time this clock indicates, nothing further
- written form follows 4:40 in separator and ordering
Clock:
11:48
